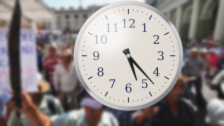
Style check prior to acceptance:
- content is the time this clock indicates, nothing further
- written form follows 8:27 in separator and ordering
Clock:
5:23
